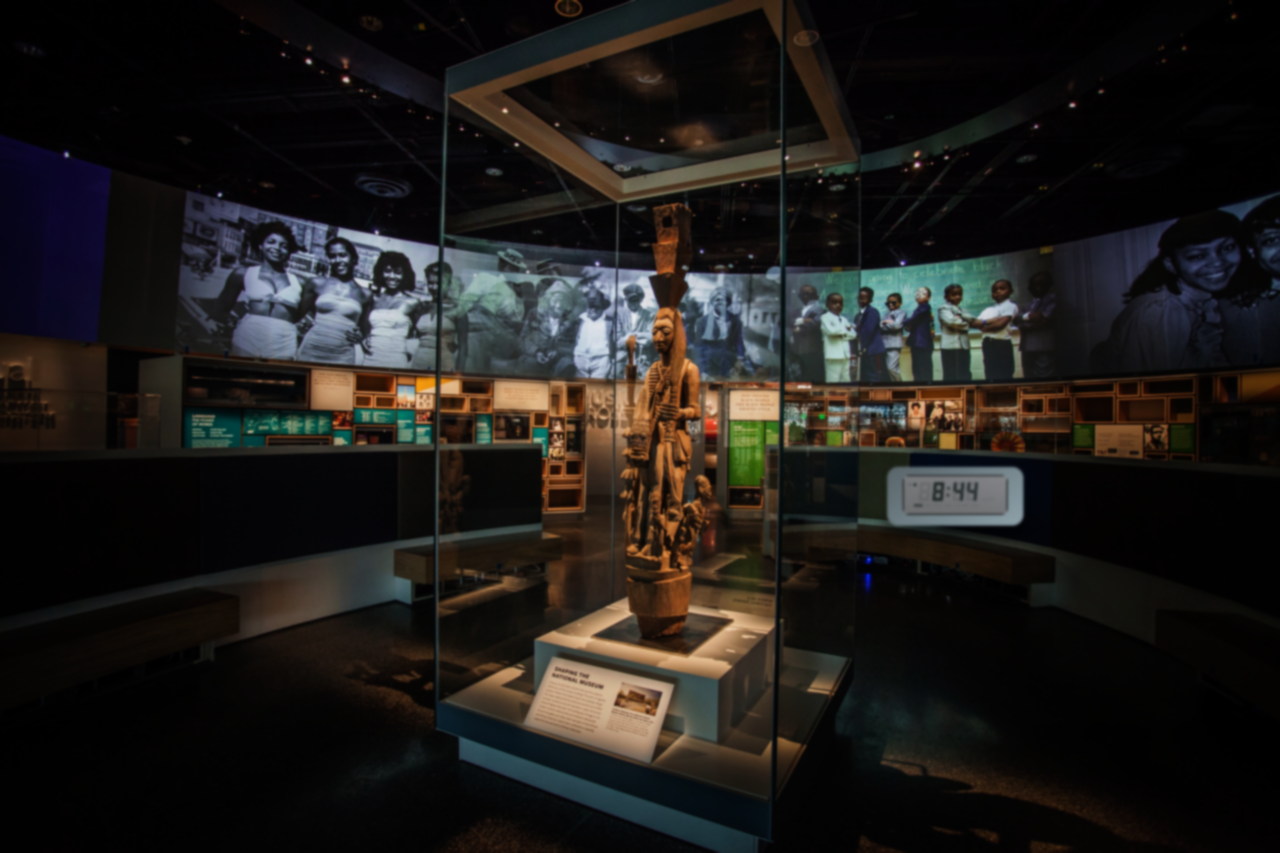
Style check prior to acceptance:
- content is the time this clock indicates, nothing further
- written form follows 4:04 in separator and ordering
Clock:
8:44
